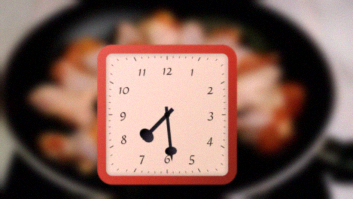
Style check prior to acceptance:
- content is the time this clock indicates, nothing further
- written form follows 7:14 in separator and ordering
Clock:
7:29
